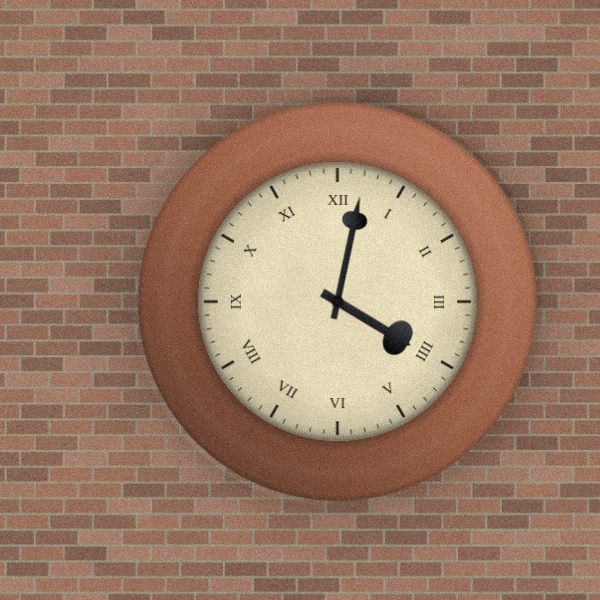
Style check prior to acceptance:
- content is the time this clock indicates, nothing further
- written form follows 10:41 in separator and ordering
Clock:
4:02
